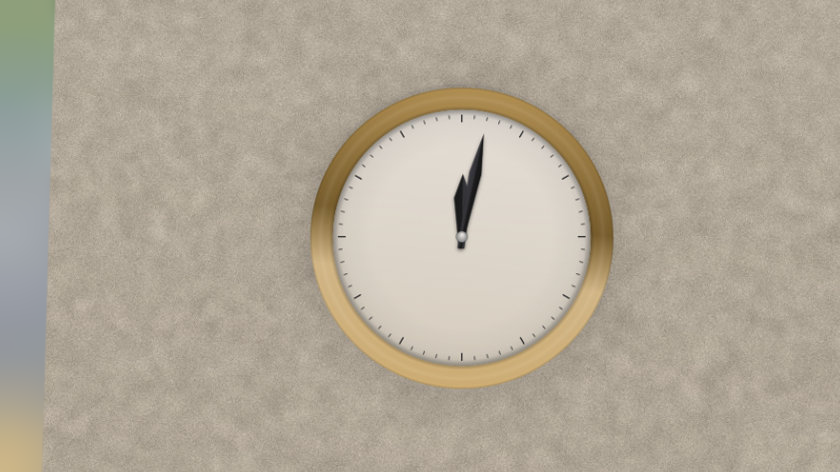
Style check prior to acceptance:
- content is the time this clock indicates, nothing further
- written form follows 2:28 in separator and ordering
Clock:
12:02
